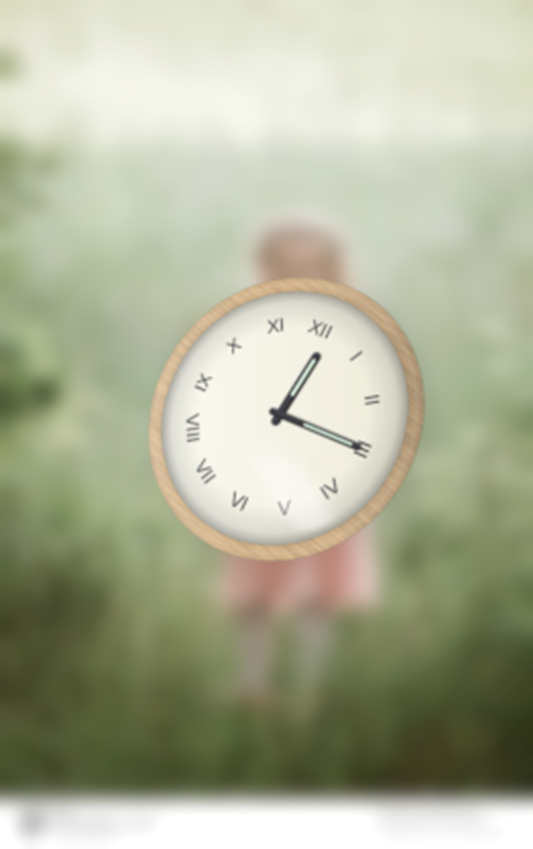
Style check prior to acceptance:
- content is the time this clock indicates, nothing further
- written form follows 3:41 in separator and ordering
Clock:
12:15
